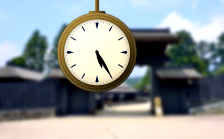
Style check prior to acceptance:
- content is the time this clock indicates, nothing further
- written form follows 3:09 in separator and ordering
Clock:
5:25
